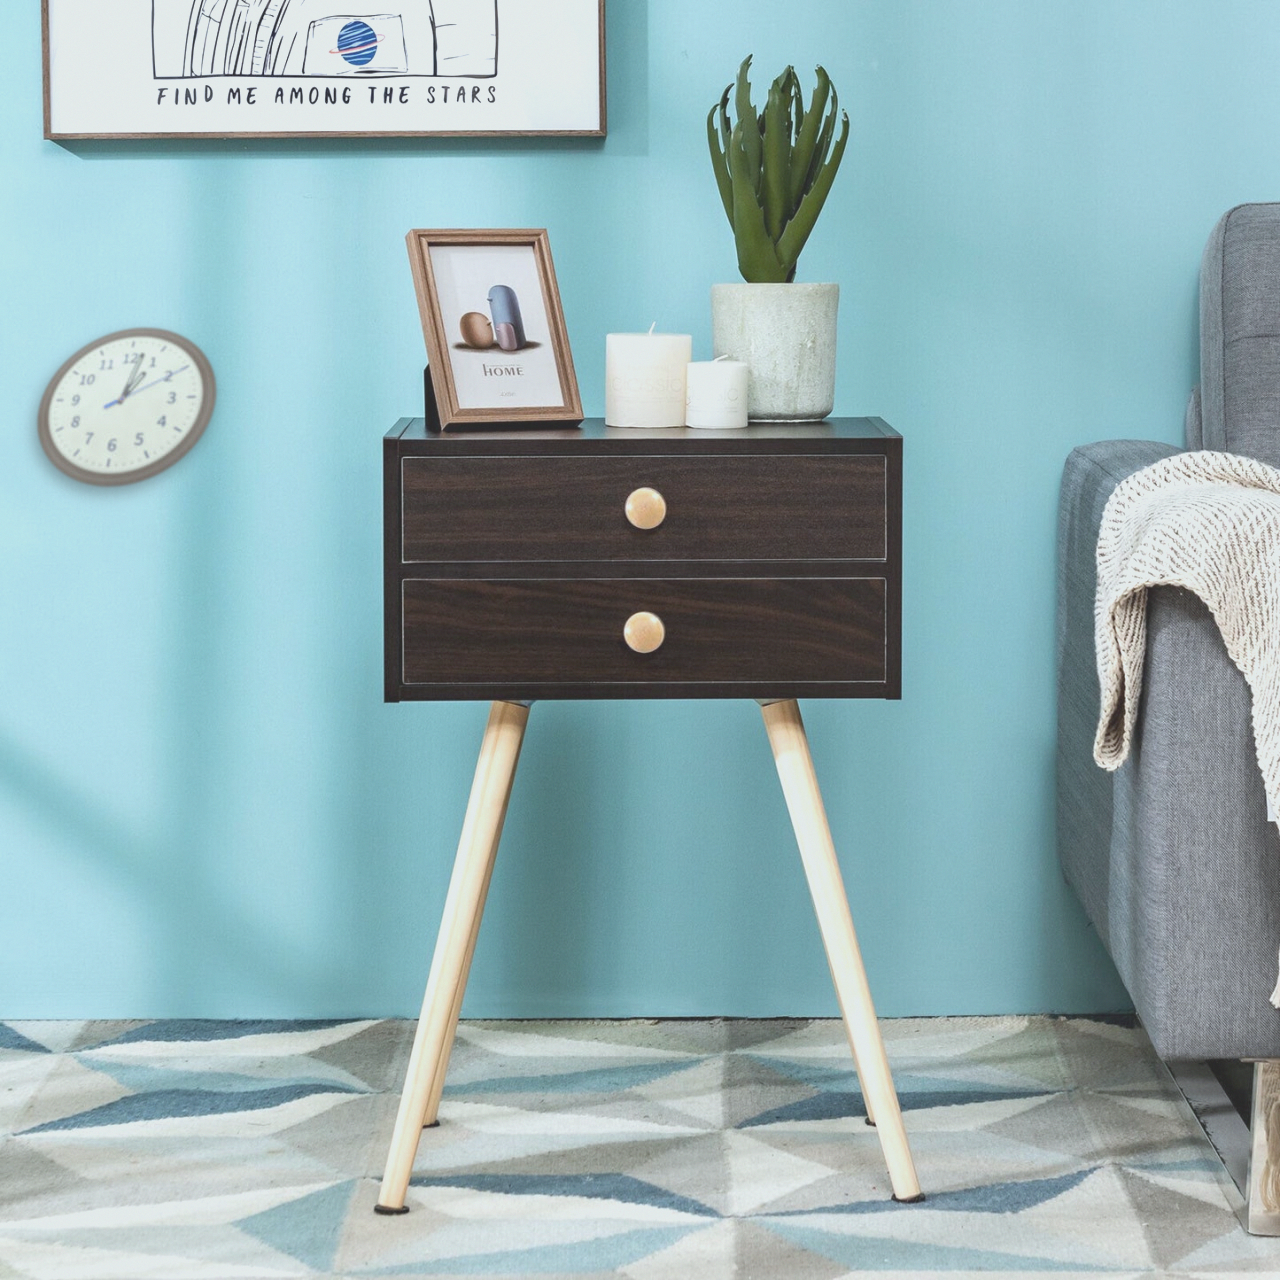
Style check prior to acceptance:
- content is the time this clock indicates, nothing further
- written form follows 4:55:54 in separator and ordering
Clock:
1:02:10
